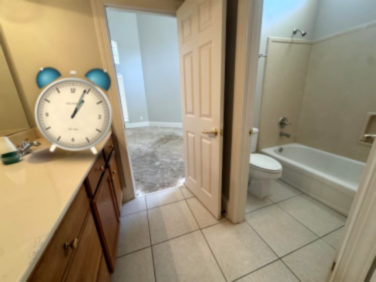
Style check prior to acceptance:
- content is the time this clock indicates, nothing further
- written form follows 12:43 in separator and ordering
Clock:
1:04
